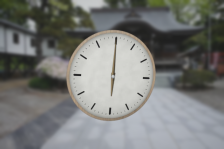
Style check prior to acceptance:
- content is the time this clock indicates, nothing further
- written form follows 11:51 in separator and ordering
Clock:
6:00
